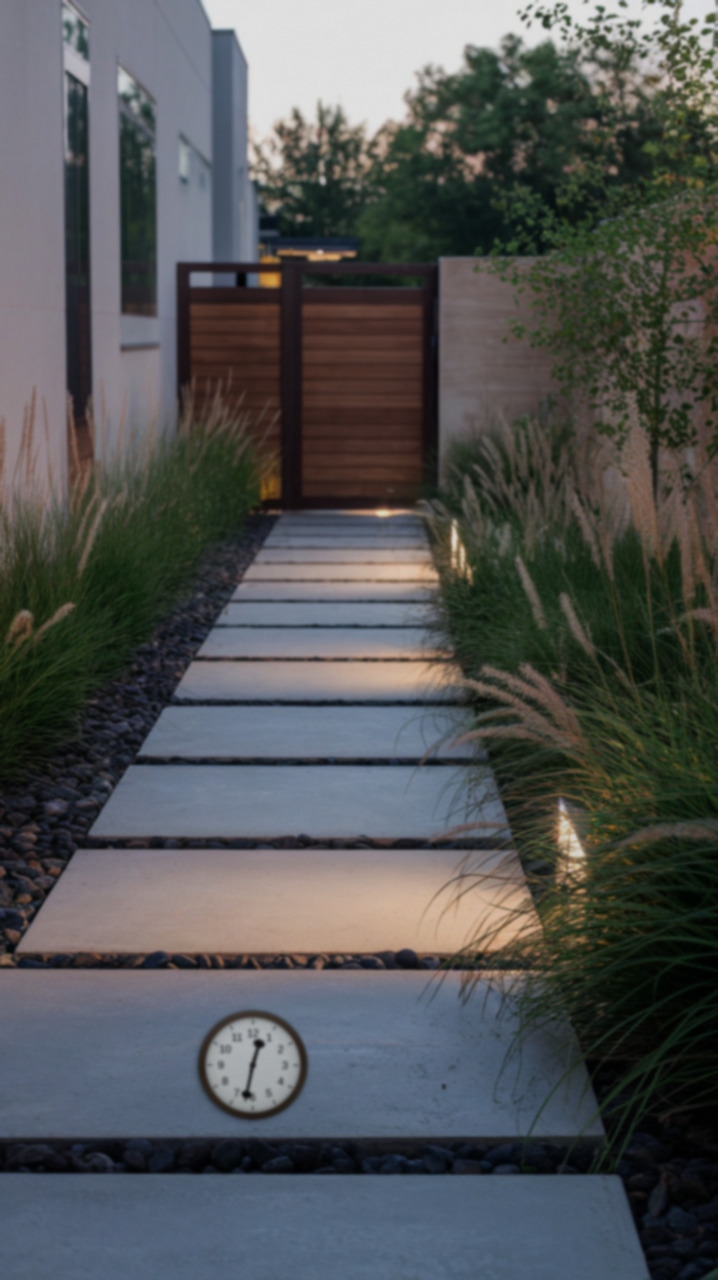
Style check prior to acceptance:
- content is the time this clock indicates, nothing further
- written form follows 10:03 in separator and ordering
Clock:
12:32
